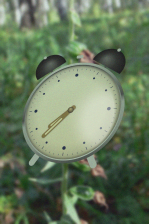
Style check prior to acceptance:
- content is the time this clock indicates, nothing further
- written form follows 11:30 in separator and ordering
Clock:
7:37
